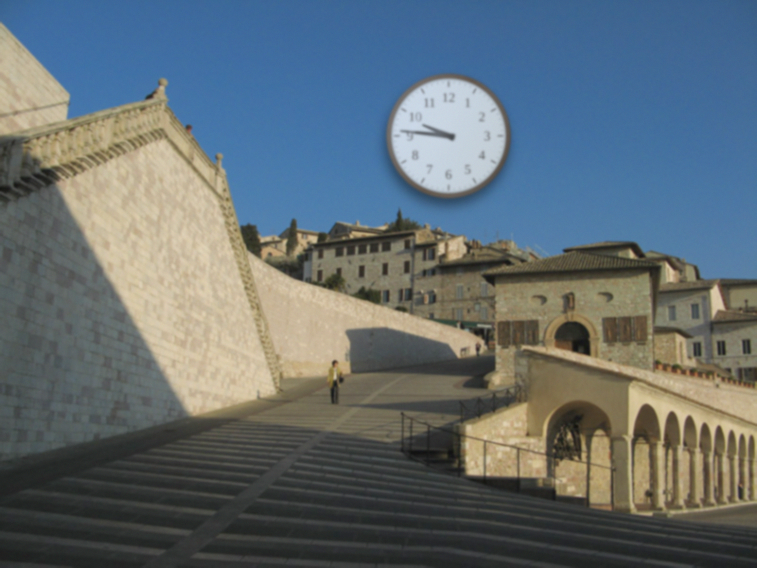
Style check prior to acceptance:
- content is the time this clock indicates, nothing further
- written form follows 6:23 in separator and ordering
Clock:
9:46
